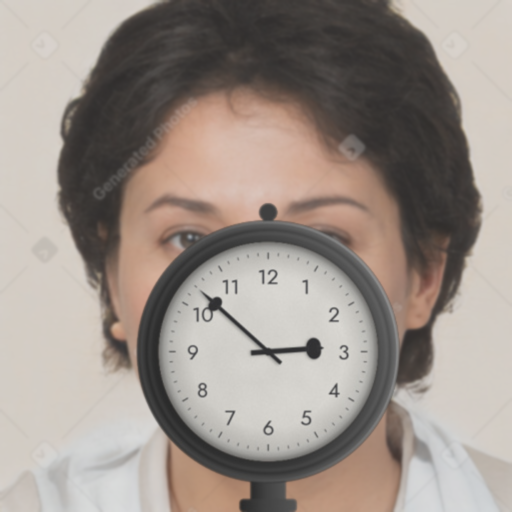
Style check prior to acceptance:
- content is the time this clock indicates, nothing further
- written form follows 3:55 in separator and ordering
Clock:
2:52
